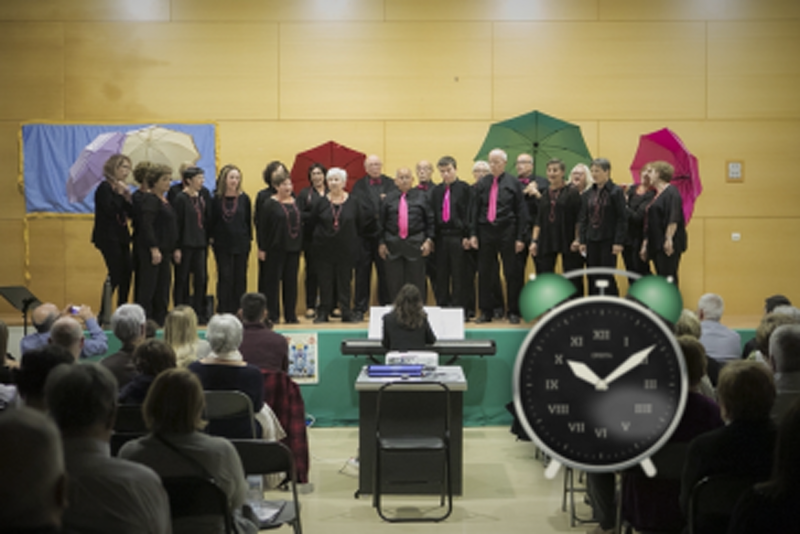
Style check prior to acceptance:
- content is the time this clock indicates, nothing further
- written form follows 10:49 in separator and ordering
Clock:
10:09
